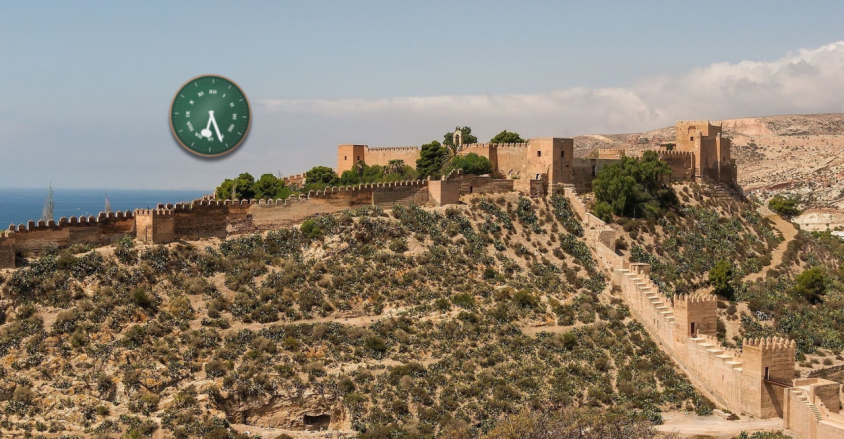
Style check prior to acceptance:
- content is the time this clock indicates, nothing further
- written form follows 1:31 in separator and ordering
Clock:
6:26
